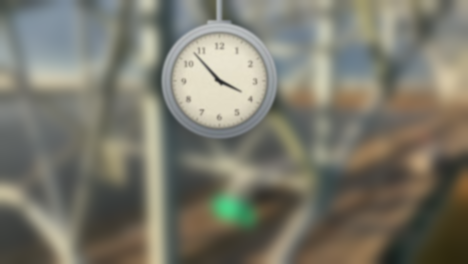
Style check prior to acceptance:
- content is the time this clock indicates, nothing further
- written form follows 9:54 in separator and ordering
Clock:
3:53
